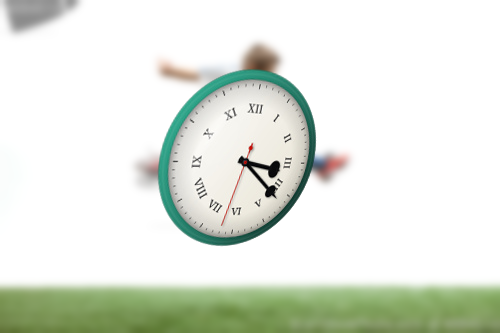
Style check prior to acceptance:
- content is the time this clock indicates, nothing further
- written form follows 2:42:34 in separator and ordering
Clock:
3:21:32
